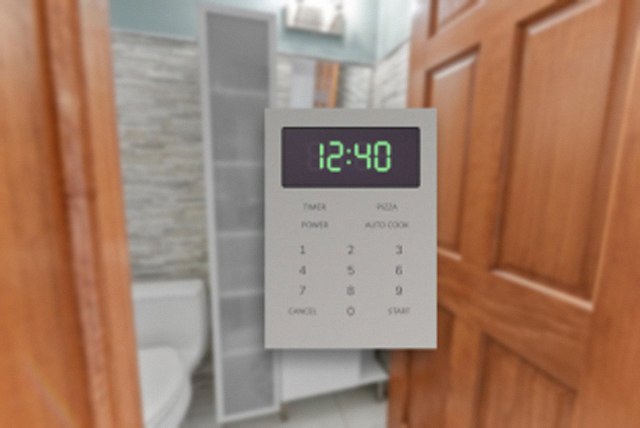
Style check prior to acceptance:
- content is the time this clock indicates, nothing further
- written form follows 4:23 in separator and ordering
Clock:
12:40
